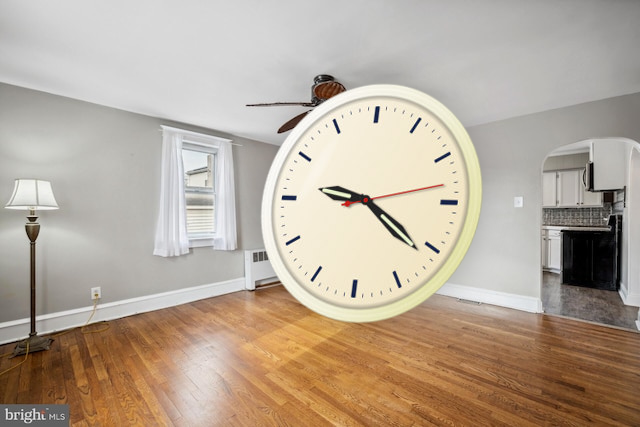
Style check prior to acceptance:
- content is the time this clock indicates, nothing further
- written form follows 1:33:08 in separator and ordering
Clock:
9:21:13
